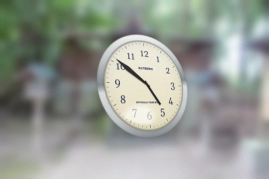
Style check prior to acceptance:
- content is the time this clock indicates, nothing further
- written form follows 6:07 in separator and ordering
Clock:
4:51
